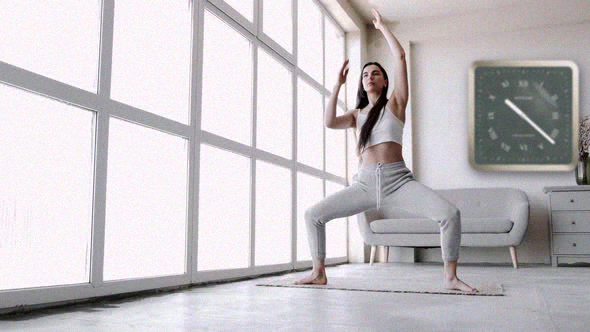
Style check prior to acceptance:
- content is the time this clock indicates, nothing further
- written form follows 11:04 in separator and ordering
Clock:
10:22
